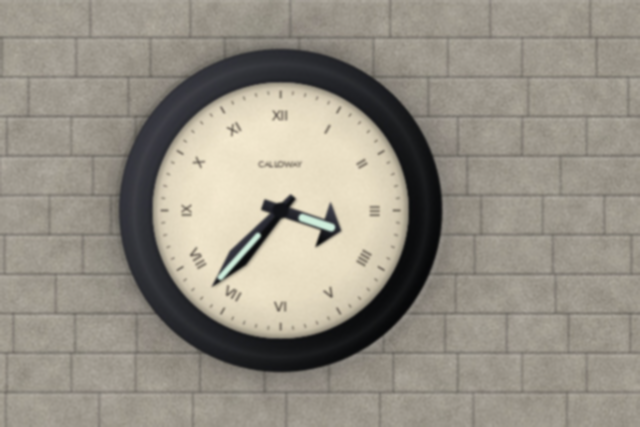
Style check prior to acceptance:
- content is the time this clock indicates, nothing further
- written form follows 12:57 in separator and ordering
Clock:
3:37
